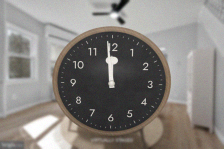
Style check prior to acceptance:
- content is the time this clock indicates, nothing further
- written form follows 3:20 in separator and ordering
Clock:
11:59
